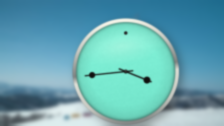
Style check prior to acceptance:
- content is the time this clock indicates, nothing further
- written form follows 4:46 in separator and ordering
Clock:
3:44
